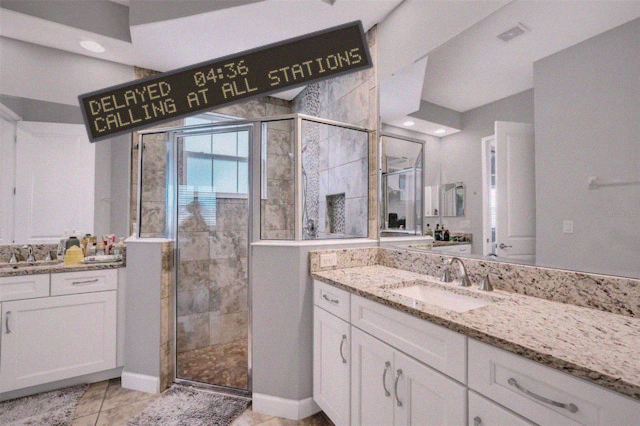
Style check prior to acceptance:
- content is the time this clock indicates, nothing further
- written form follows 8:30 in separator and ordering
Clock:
4:36
